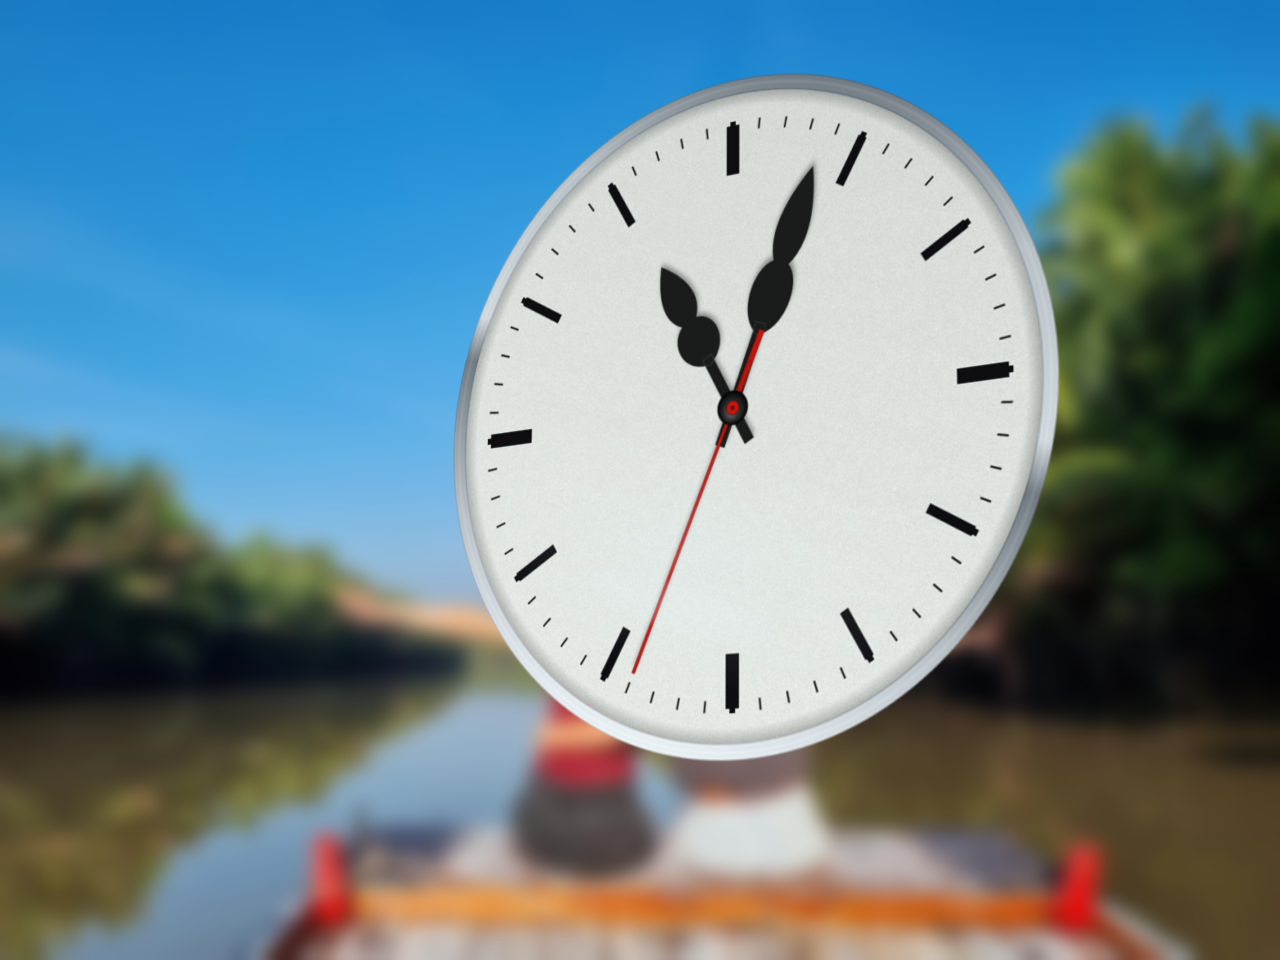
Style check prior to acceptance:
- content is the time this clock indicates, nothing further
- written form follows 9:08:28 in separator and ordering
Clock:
11:03:34
